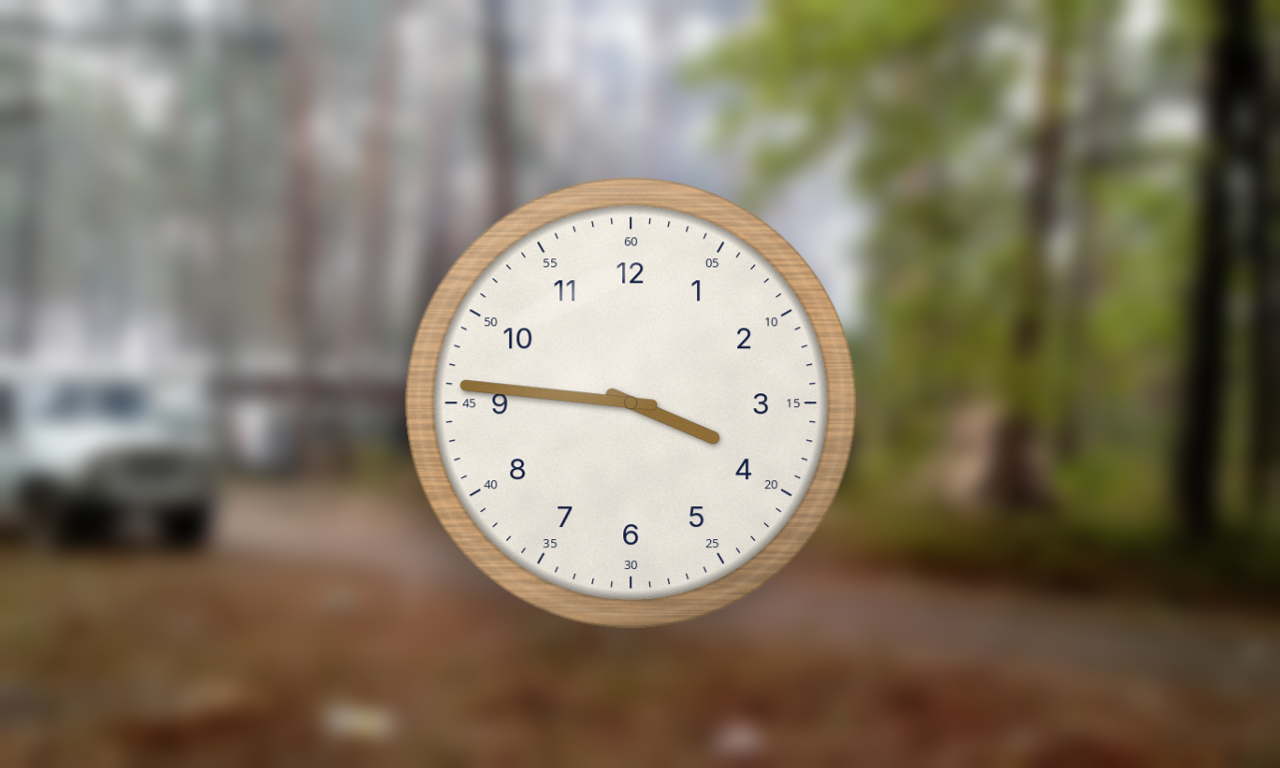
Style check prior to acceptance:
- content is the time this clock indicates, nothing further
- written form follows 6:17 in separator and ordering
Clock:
3:46
